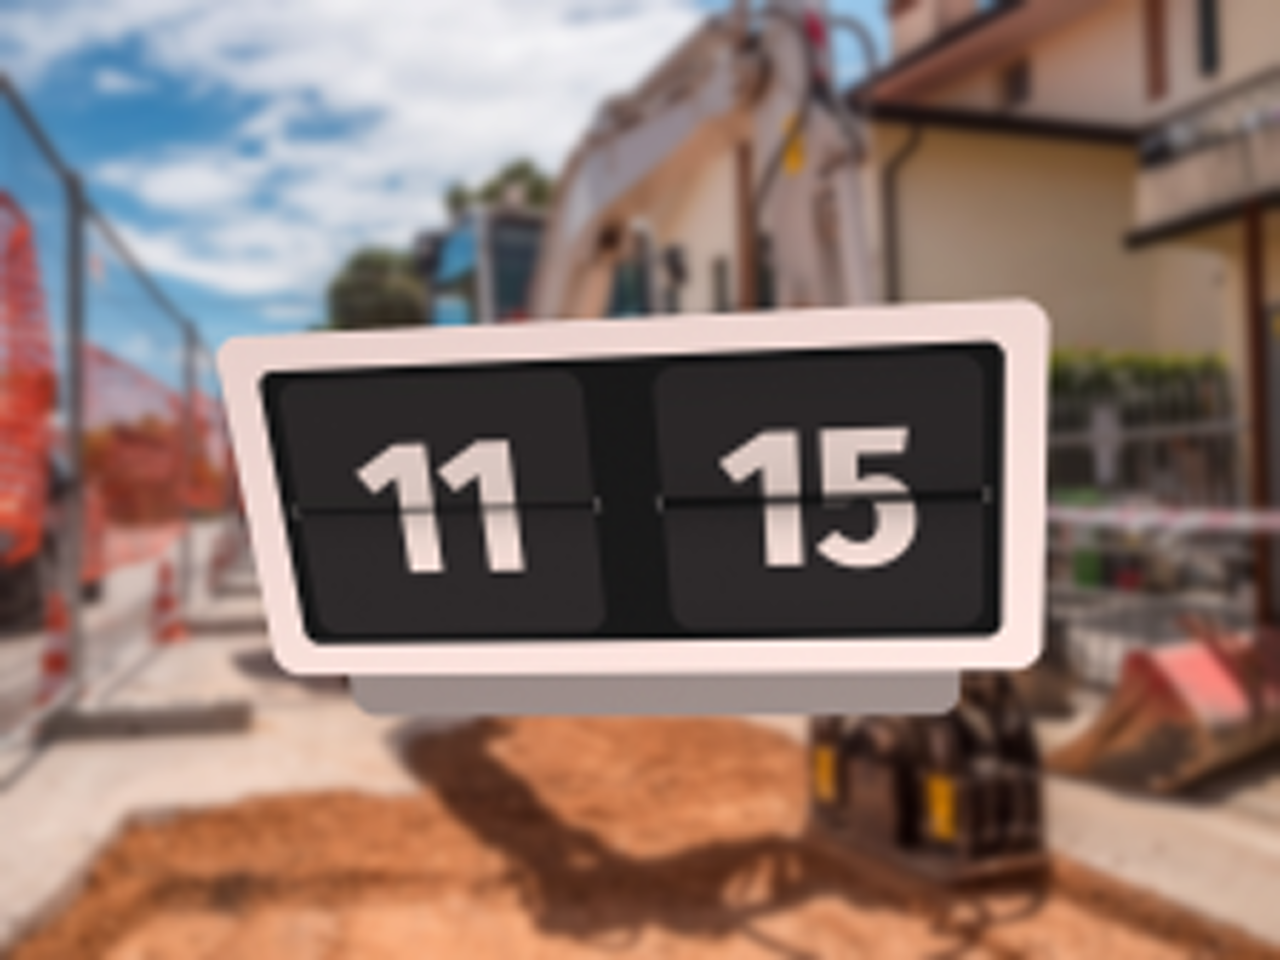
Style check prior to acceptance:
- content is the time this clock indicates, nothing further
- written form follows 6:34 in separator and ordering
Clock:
11:15
